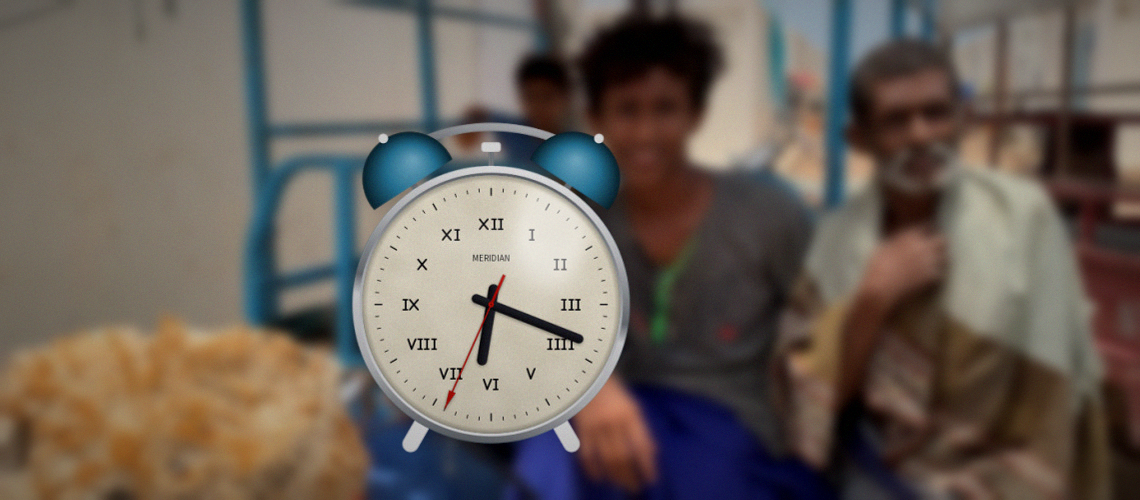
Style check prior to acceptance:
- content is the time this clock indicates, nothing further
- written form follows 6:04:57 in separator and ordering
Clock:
6:18:34
